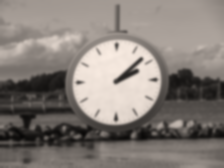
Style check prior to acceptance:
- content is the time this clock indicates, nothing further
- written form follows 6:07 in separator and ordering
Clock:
2:08
